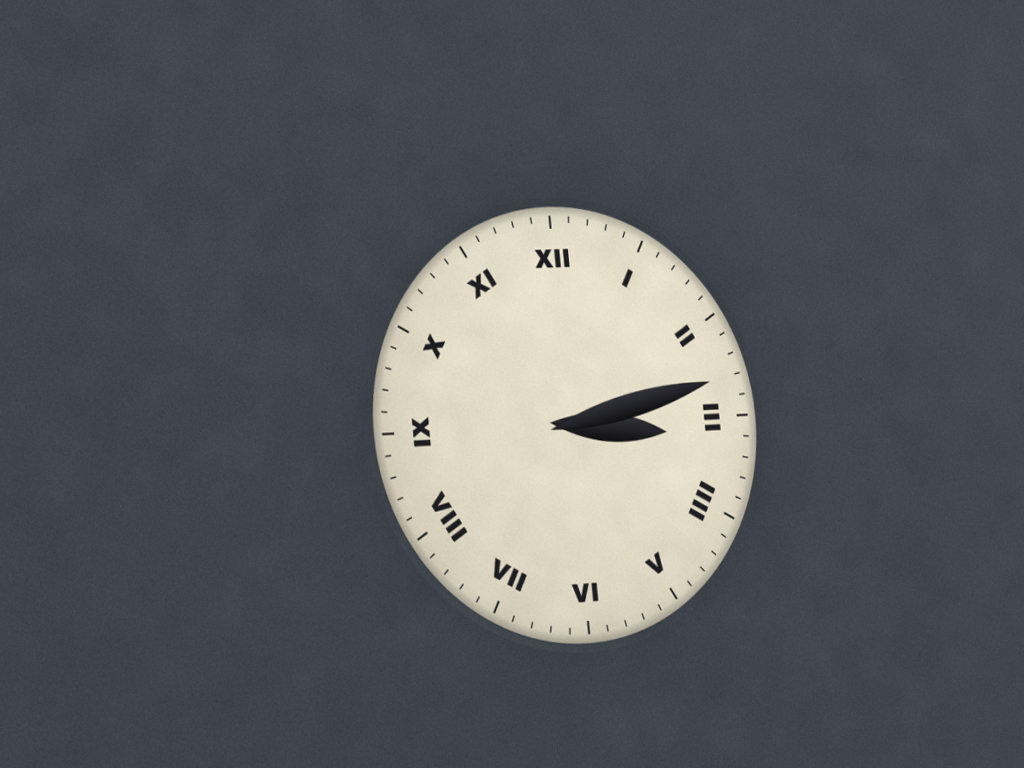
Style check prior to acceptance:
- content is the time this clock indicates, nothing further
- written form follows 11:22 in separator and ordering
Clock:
3:13
